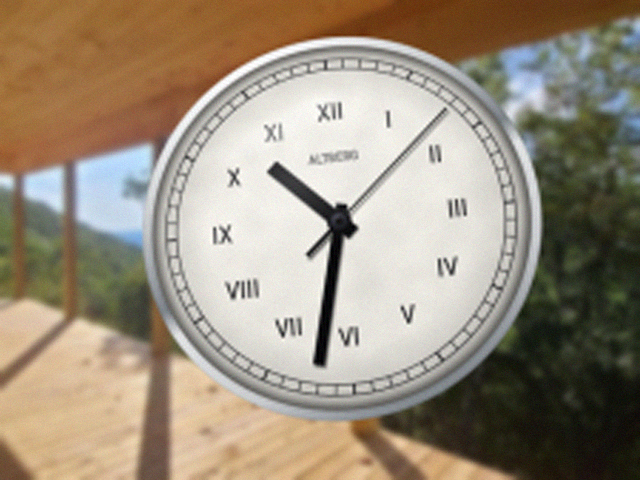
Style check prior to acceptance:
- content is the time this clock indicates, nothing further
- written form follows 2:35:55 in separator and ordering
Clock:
10:32:08
